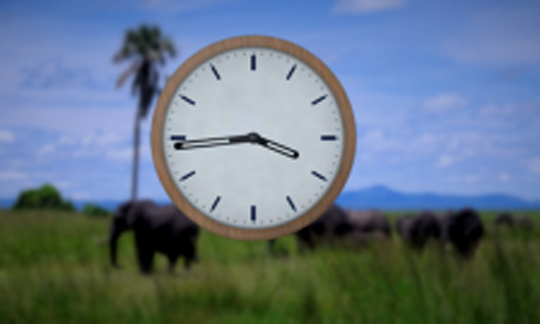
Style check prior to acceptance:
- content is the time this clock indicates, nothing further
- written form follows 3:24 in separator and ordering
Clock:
3:44
